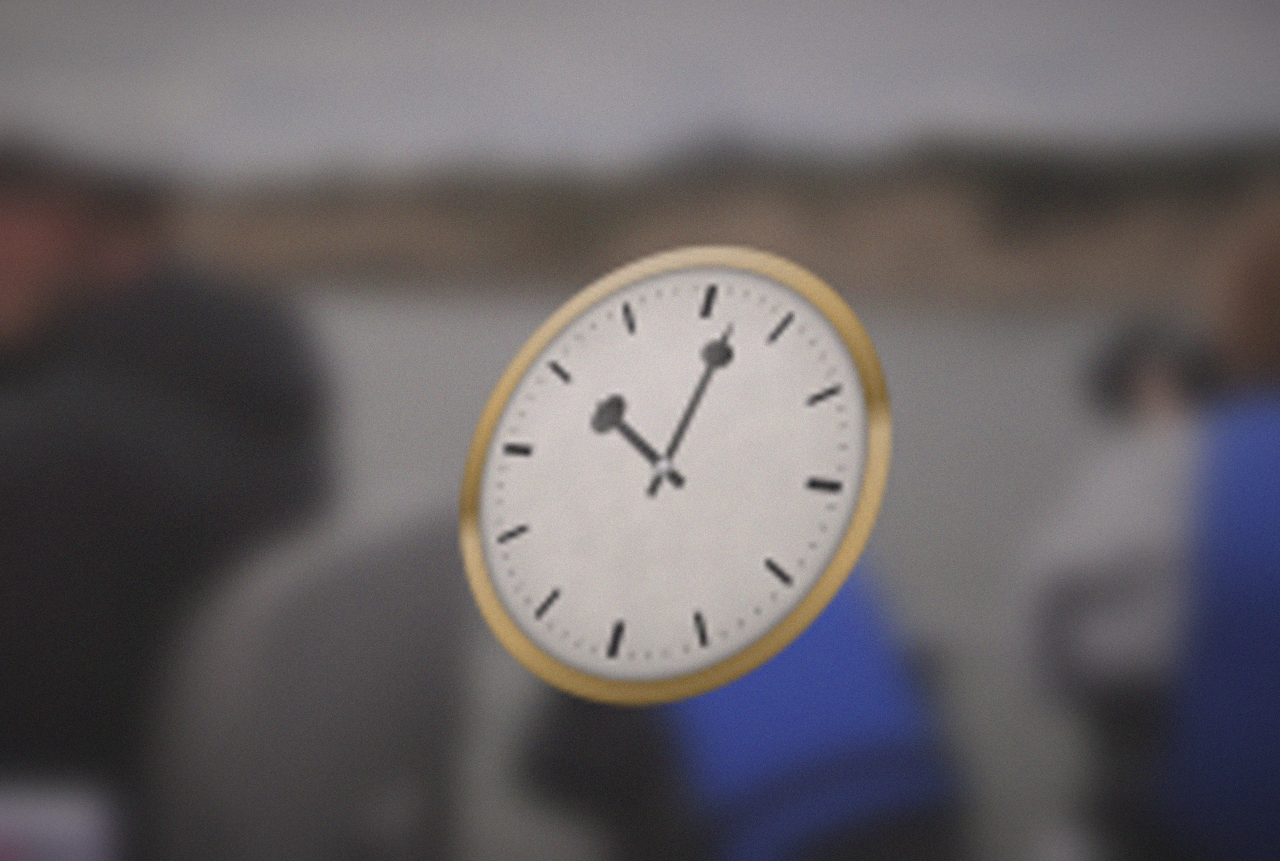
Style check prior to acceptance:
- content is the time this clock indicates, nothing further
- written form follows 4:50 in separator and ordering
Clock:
10:02
